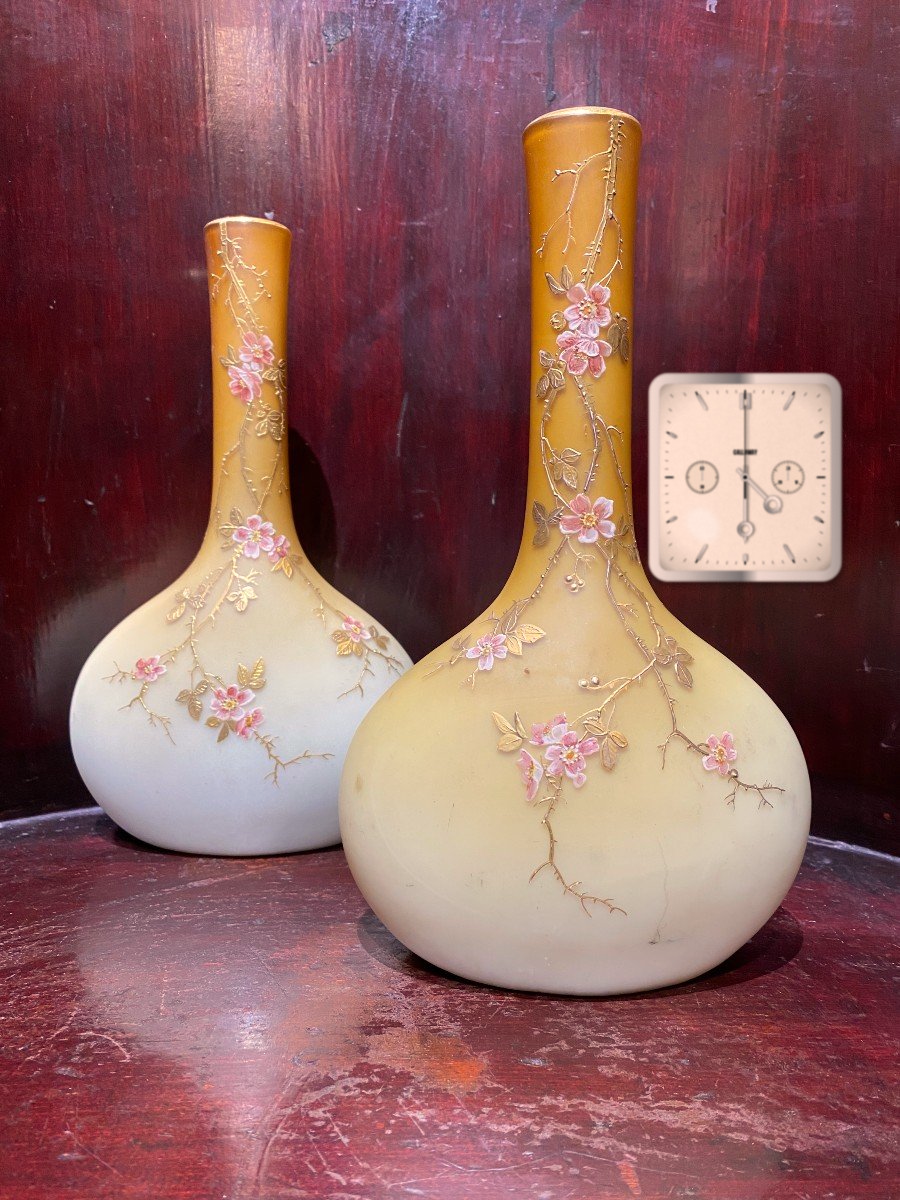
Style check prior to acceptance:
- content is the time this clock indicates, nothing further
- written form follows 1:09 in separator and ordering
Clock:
4:30
